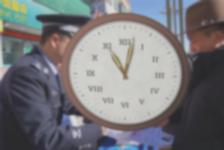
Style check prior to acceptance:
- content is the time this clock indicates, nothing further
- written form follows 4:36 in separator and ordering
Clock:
11:02
